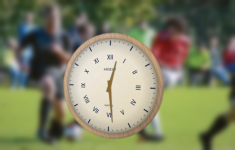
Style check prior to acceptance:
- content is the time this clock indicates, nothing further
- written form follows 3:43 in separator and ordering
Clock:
12:29
